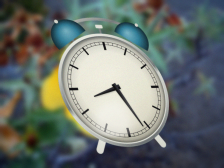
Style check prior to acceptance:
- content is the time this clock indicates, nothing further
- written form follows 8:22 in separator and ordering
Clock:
8:26
